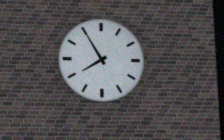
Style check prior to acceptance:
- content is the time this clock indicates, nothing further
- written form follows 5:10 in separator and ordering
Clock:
7:55
